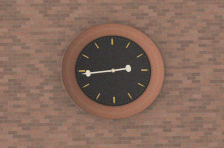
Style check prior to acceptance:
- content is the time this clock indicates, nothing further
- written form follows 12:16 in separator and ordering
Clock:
2:44
